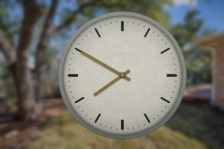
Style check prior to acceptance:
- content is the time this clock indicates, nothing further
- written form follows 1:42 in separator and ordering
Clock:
7:50
